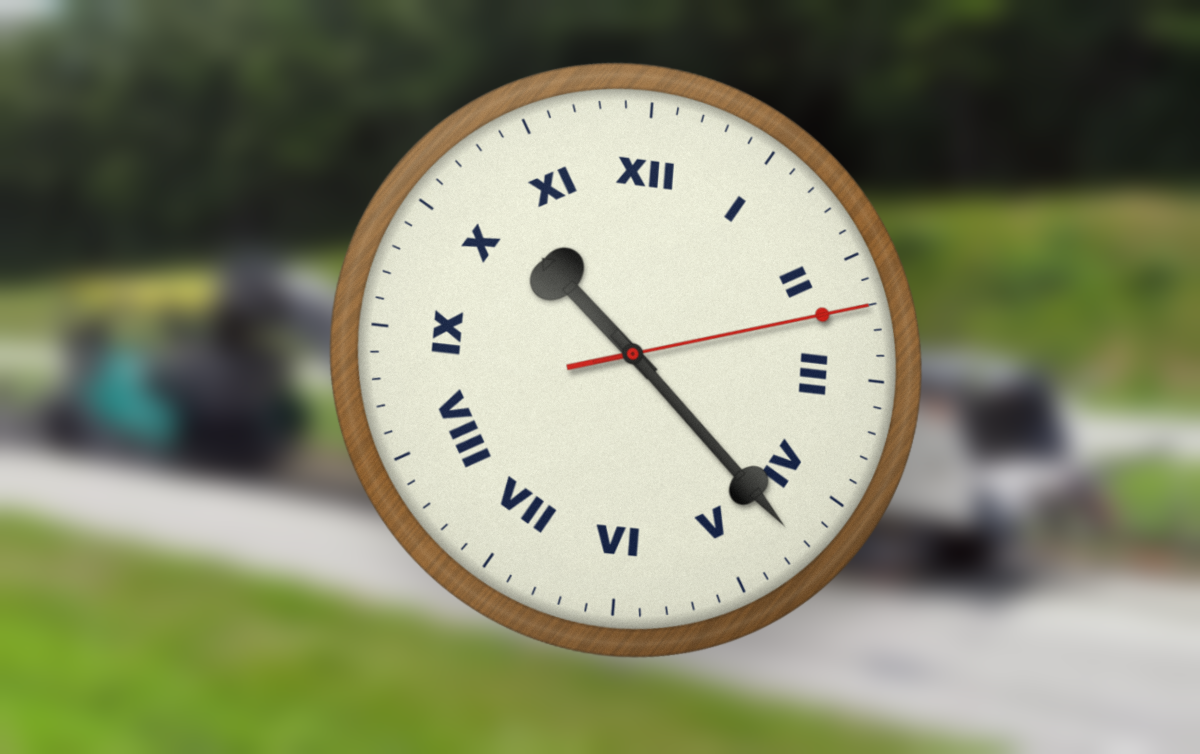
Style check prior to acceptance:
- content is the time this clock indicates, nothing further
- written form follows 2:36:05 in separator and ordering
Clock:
10:22:12
